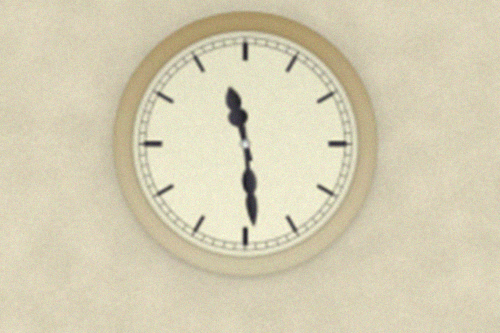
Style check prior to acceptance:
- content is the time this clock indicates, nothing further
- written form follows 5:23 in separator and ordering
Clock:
11:29
